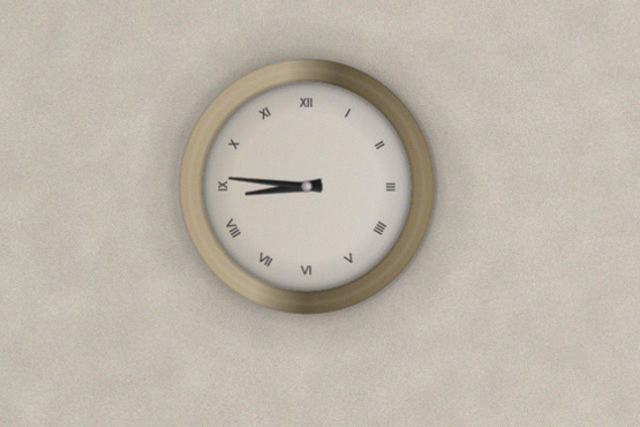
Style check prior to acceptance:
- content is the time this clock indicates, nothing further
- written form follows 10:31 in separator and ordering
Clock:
8:46
